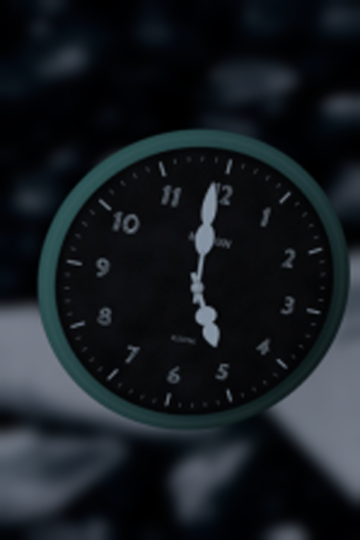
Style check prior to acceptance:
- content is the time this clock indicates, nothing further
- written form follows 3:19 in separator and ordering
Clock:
4:59
